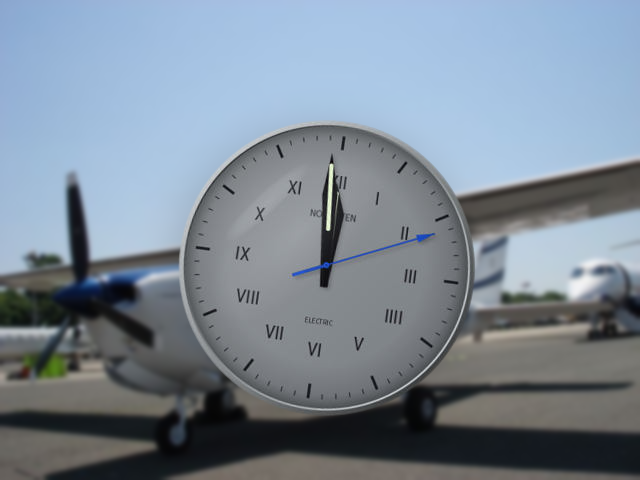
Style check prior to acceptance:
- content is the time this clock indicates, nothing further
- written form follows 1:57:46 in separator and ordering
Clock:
11:59:11
